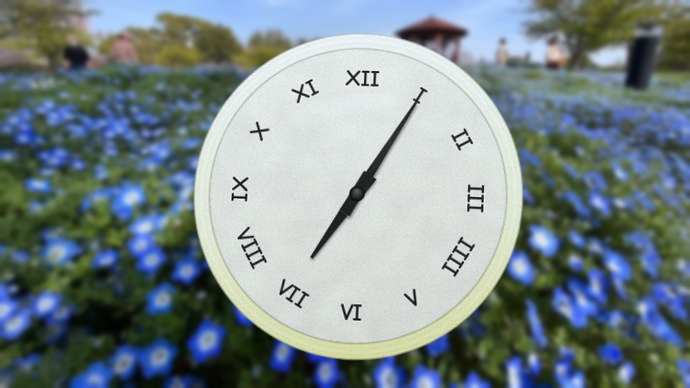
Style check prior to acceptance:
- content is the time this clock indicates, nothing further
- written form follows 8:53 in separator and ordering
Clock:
7:05
